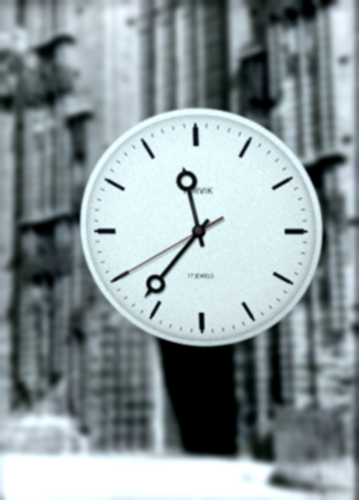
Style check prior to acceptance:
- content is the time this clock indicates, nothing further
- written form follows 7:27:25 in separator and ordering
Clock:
11:36:40
